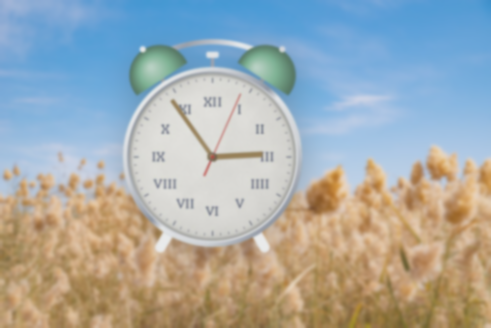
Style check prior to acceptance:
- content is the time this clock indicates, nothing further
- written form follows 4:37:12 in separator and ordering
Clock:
2:54:04
